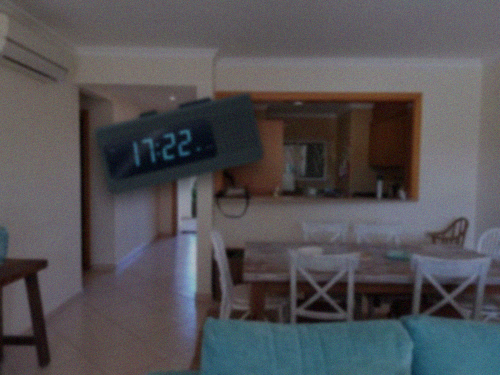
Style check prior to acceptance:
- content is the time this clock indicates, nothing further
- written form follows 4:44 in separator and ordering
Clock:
17:22
